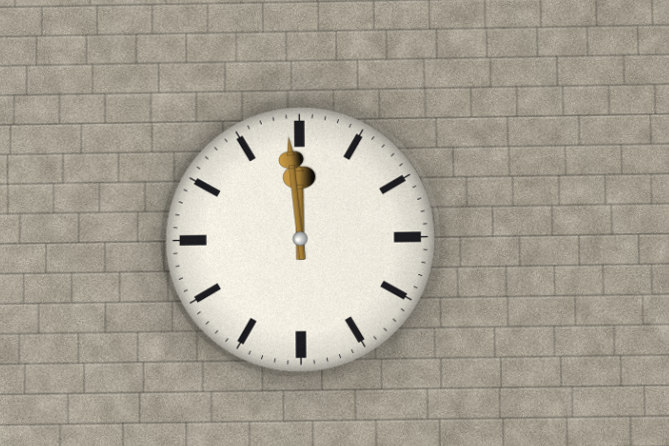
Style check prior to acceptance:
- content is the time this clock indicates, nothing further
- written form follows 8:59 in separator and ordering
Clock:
11:59
